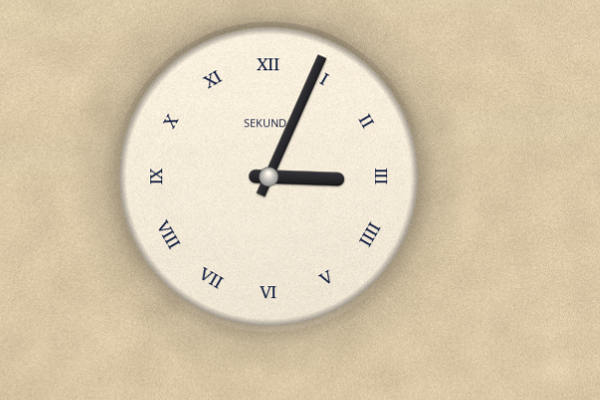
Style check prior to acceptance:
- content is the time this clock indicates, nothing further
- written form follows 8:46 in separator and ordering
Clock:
3:04
